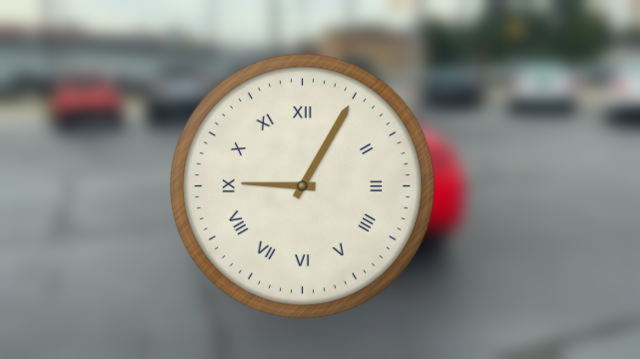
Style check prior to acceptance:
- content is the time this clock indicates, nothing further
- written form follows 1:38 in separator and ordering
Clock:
9:05
